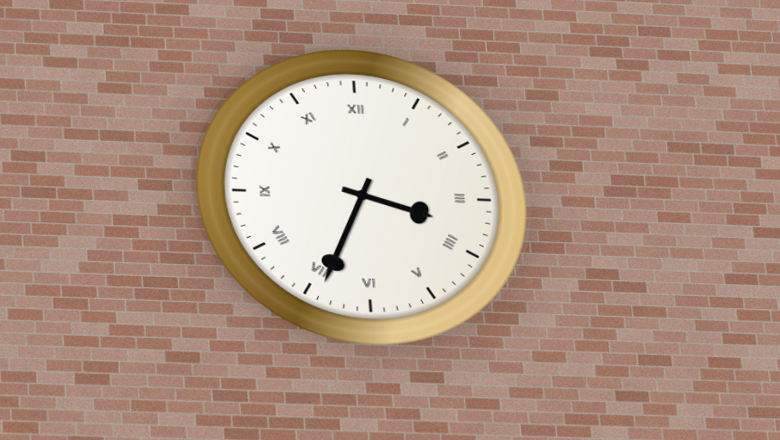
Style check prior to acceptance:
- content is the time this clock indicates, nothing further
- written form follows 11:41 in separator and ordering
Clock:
3:34
